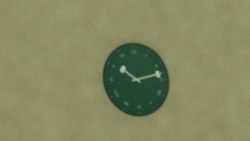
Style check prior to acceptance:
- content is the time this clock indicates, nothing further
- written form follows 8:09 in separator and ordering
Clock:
10:13
